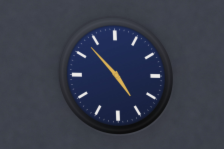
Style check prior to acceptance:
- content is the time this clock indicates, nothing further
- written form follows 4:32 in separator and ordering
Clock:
4:53
